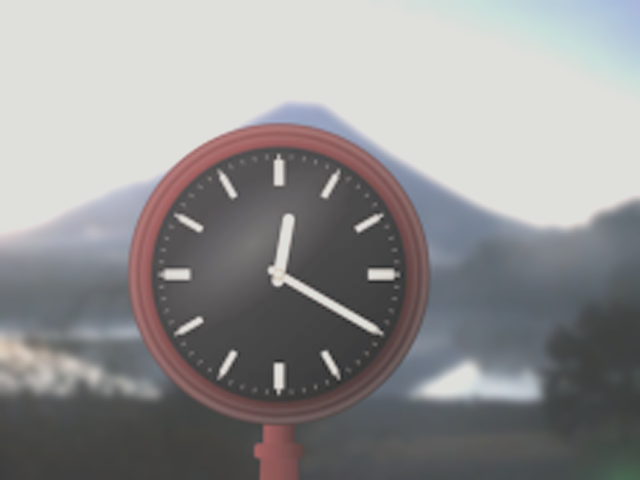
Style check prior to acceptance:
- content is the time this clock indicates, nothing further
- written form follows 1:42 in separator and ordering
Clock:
12:20
